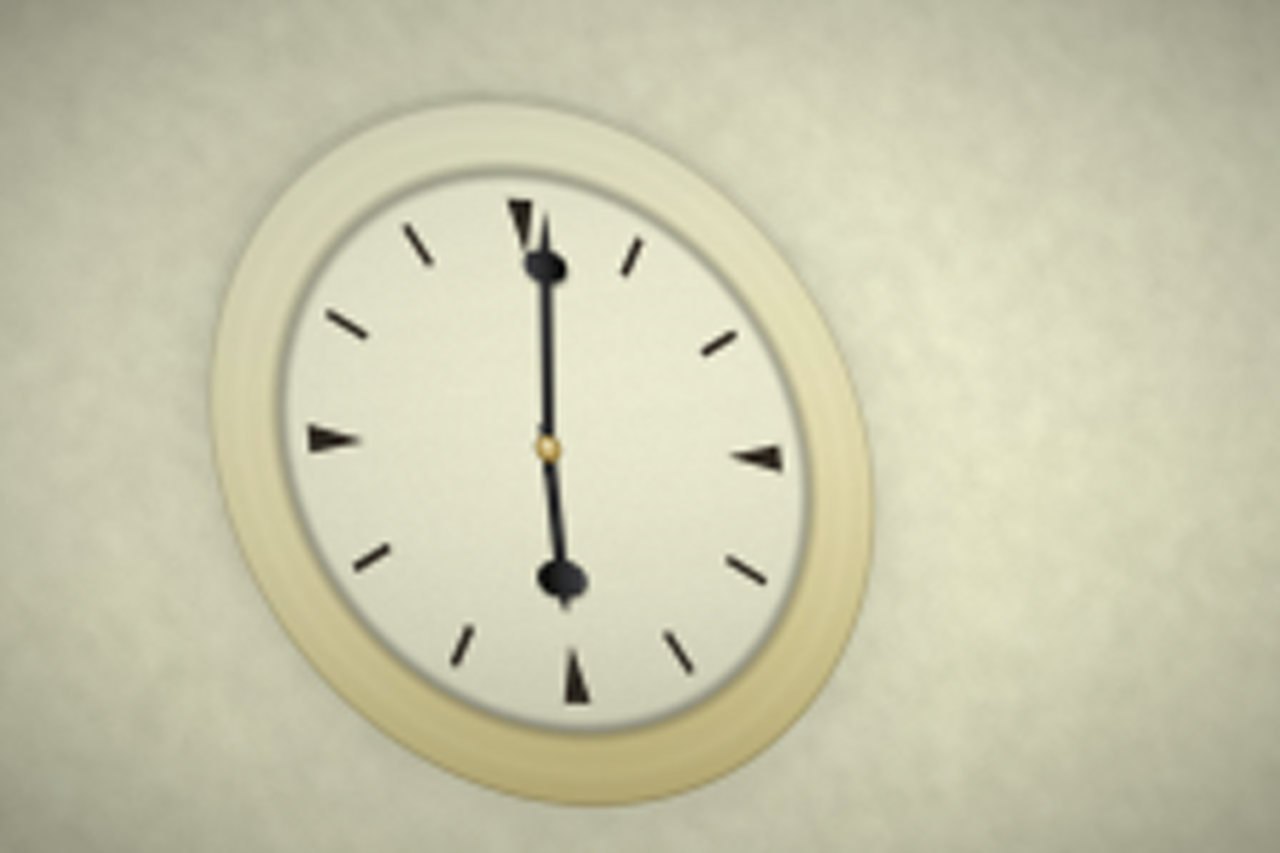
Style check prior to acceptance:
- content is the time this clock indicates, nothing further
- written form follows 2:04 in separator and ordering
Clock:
6:01
